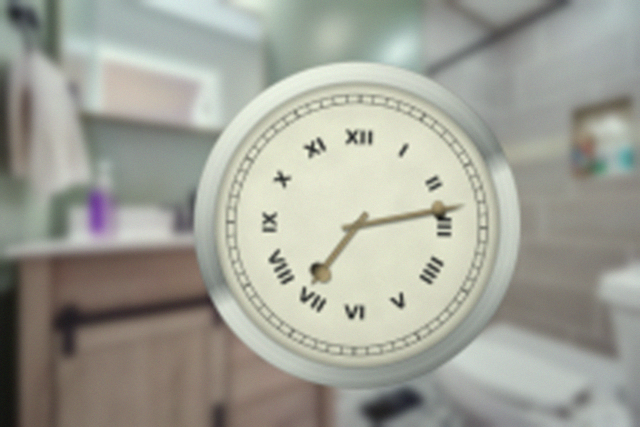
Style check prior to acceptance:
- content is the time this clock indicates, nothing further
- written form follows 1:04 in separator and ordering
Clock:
7:13
